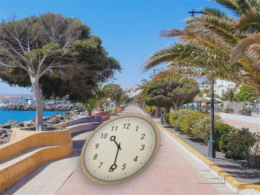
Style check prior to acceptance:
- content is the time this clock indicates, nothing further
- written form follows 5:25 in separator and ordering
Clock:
10:29
